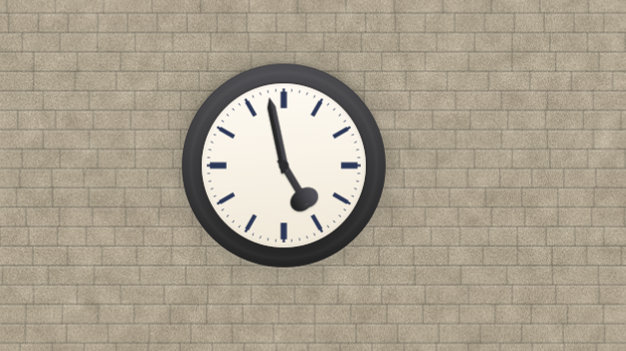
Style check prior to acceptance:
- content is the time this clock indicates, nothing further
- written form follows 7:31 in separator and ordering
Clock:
4:58
